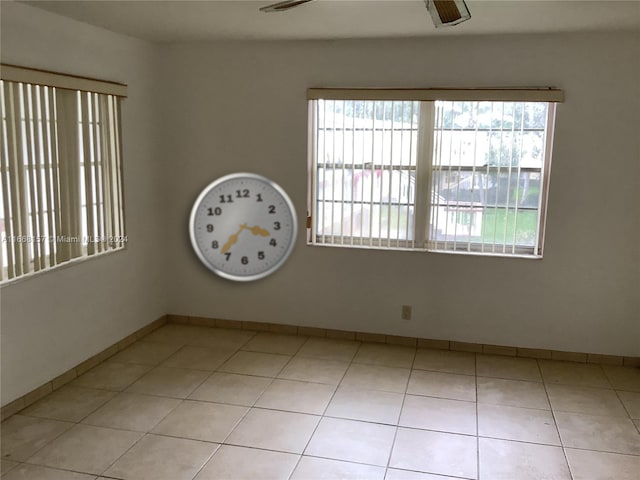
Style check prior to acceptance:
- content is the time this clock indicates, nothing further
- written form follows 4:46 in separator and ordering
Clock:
3:37
